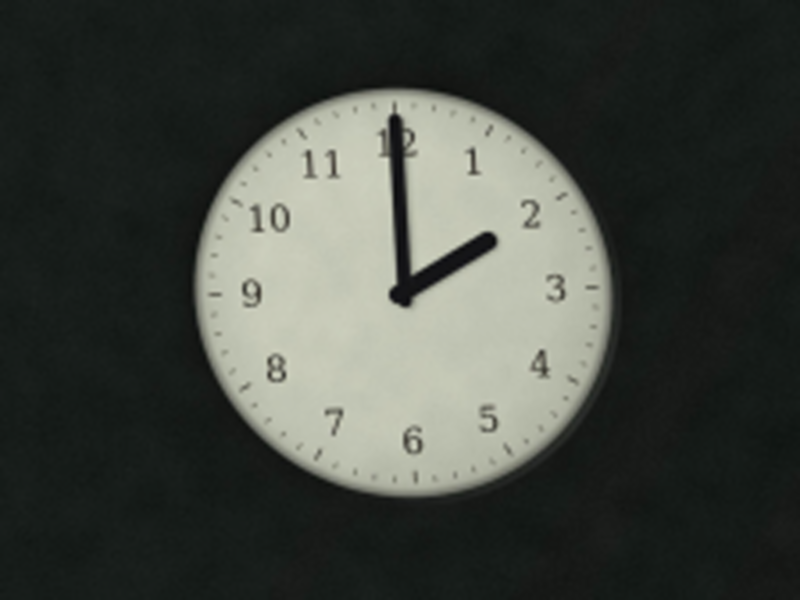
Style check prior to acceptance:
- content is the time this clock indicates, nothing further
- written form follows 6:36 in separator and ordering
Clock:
2:00
